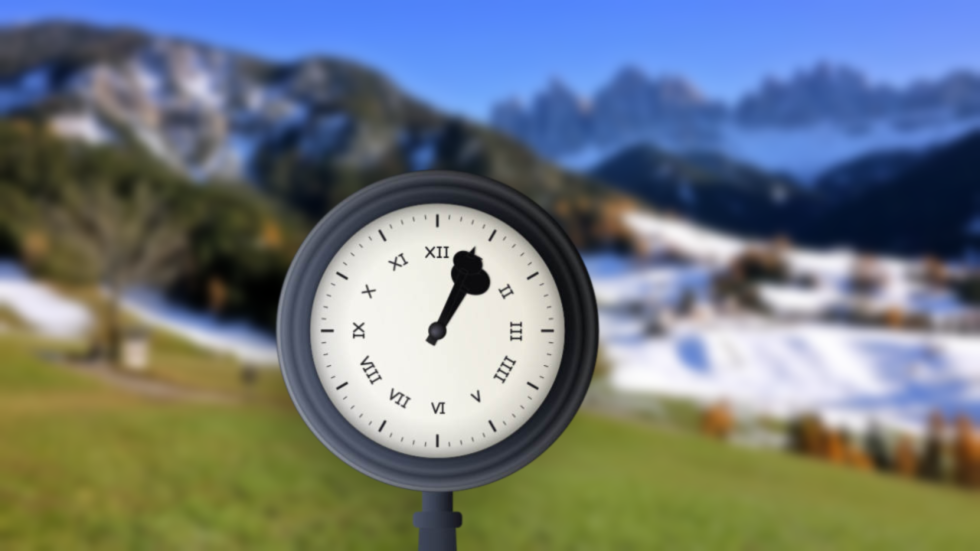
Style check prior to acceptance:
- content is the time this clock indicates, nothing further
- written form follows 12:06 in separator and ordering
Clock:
1:04
